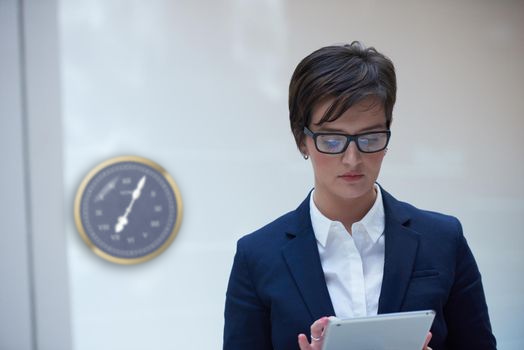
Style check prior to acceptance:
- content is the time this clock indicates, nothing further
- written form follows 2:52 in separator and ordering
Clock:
7:05
